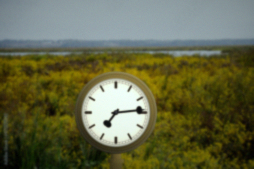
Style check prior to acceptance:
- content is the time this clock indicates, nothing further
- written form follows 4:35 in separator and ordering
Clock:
7:14
